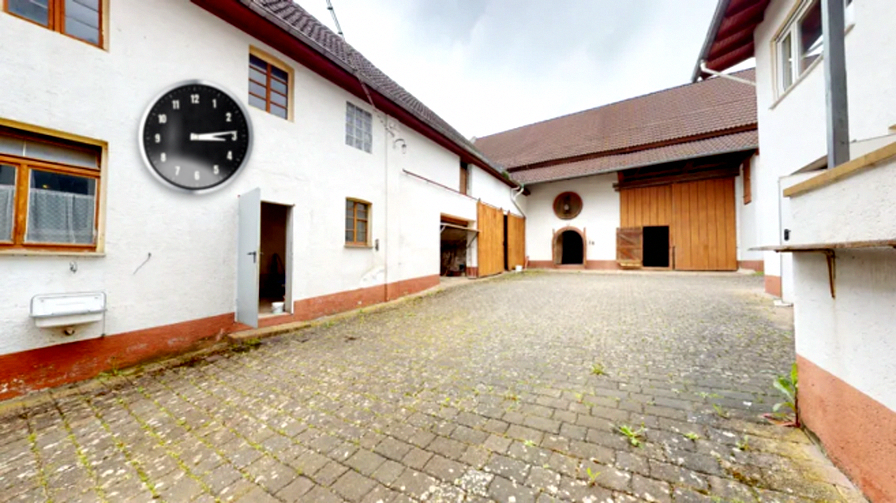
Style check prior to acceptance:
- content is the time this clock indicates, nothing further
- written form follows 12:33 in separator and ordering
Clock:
3:14
